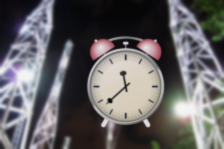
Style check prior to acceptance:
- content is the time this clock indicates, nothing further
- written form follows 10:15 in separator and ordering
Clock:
11:38
